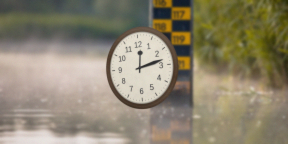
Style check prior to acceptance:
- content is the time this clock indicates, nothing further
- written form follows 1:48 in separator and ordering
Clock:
12:13
